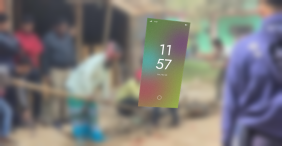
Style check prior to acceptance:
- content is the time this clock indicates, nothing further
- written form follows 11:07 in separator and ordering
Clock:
11:57
